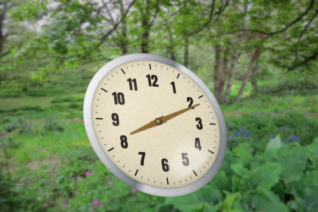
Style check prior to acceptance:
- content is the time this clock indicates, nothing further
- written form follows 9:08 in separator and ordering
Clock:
8:11
